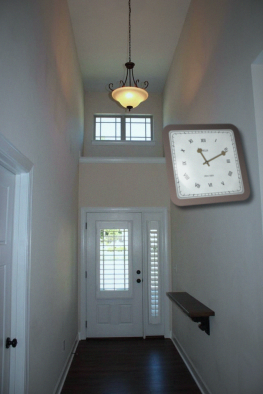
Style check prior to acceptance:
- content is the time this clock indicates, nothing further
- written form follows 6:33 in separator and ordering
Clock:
11:11
